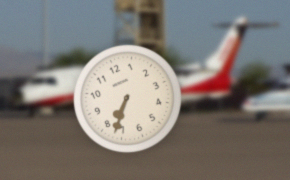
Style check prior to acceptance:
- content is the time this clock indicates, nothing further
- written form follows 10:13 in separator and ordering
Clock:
7:37
